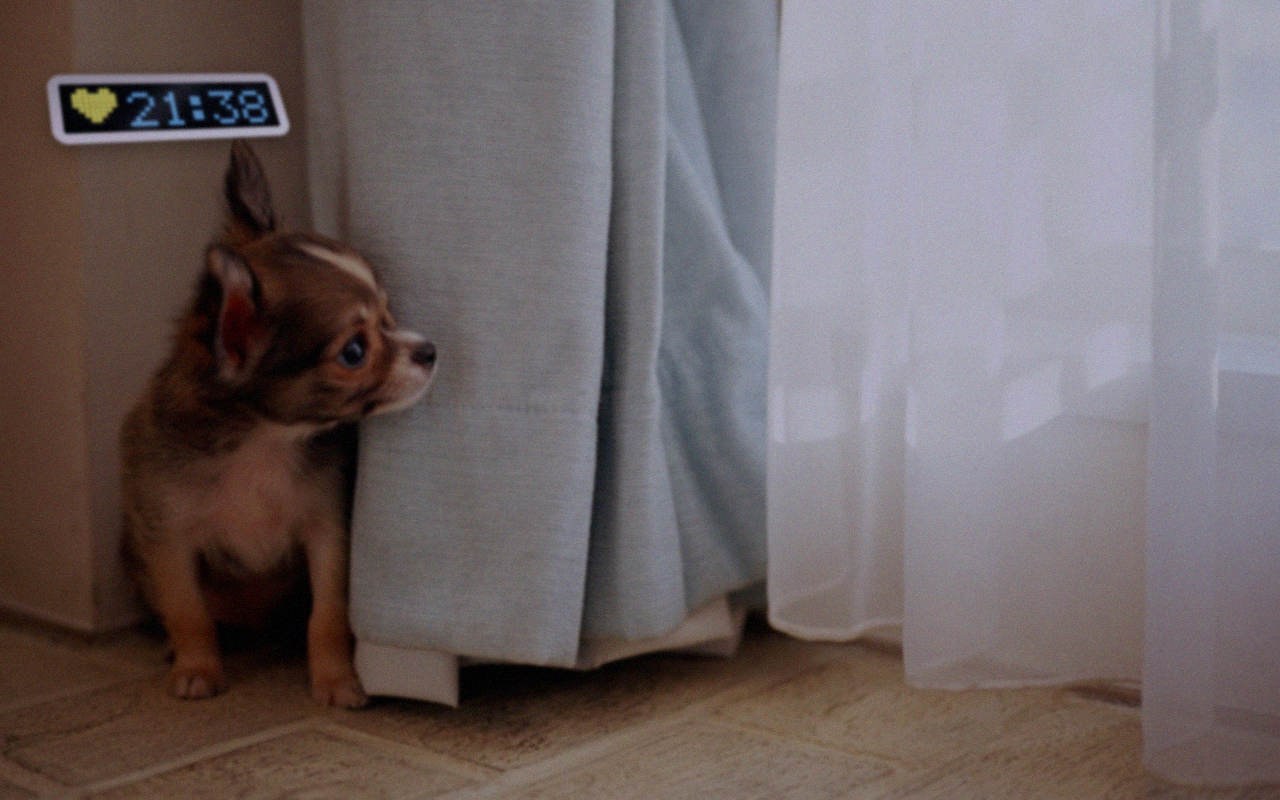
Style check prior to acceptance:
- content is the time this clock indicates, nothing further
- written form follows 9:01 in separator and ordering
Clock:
21:38
